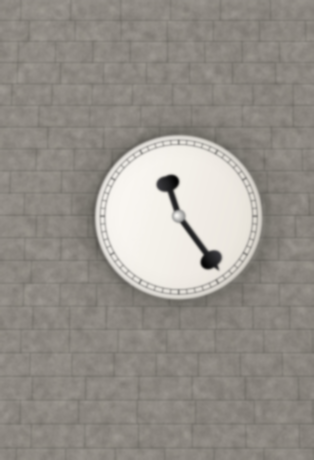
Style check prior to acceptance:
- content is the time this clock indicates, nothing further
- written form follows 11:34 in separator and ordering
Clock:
11:24
